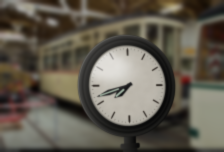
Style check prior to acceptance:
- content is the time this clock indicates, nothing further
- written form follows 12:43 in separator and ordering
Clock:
7:42
